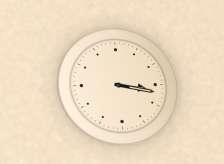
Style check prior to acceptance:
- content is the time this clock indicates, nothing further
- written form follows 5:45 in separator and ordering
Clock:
3:17
